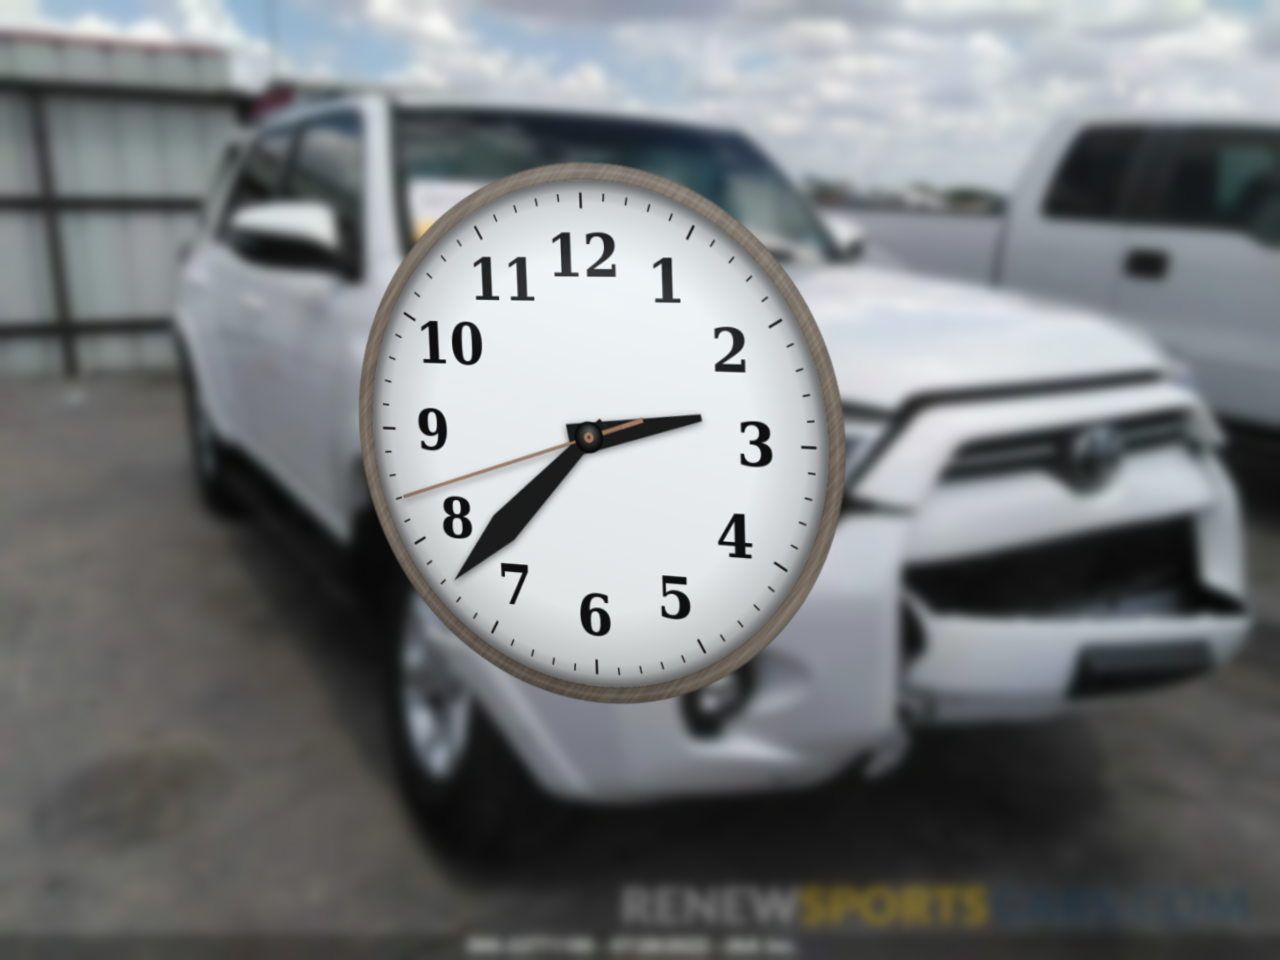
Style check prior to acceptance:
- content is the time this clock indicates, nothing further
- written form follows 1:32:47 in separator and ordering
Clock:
2:37:42
